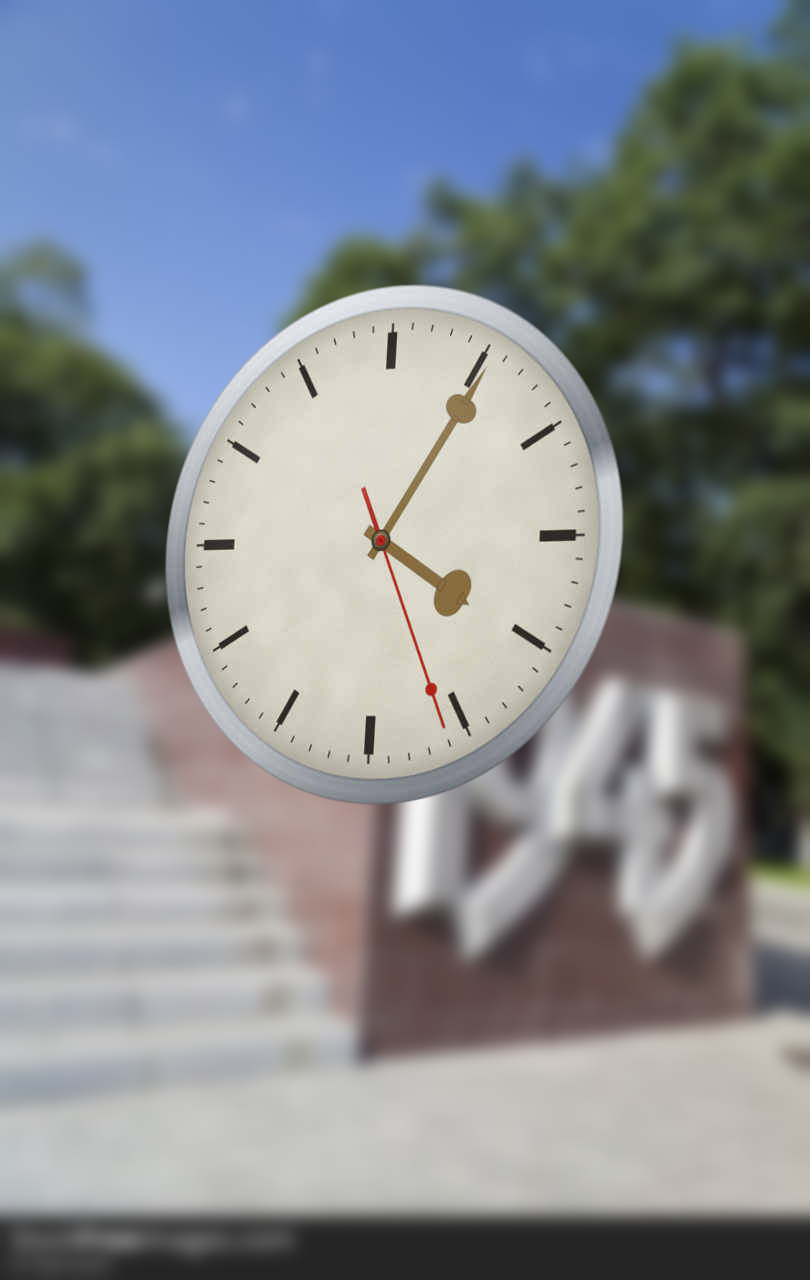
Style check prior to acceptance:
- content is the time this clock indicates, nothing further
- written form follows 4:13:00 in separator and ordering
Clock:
4:05:26
